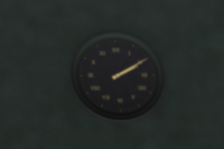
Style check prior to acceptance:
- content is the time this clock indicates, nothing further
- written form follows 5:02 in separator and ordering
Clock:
2:10
